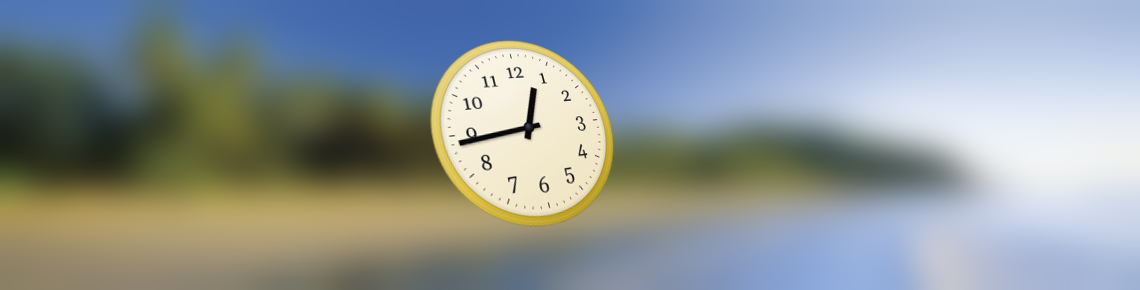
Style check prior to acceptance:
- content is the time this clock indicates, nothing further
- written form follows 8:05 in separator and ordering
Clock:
12:44
